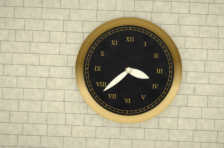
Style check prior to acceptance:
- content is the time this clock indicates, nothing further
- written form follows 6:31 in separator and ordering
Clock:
3:38
